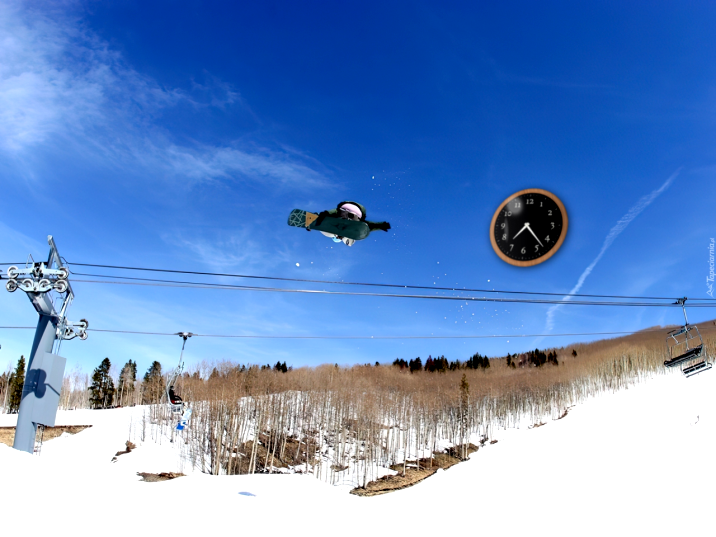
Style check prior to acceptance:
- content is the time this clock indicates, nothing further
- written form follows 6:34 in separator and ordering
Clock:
7:23
